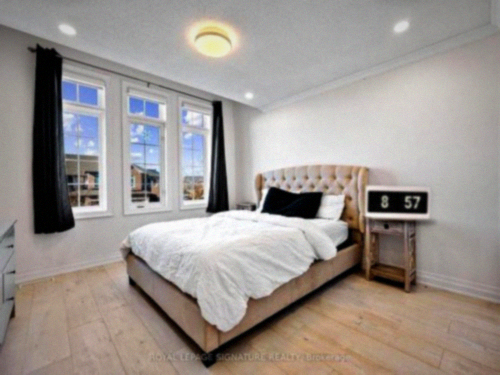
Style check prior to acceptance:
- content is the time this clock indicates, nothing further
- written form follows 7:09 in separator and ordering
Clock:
8:57
